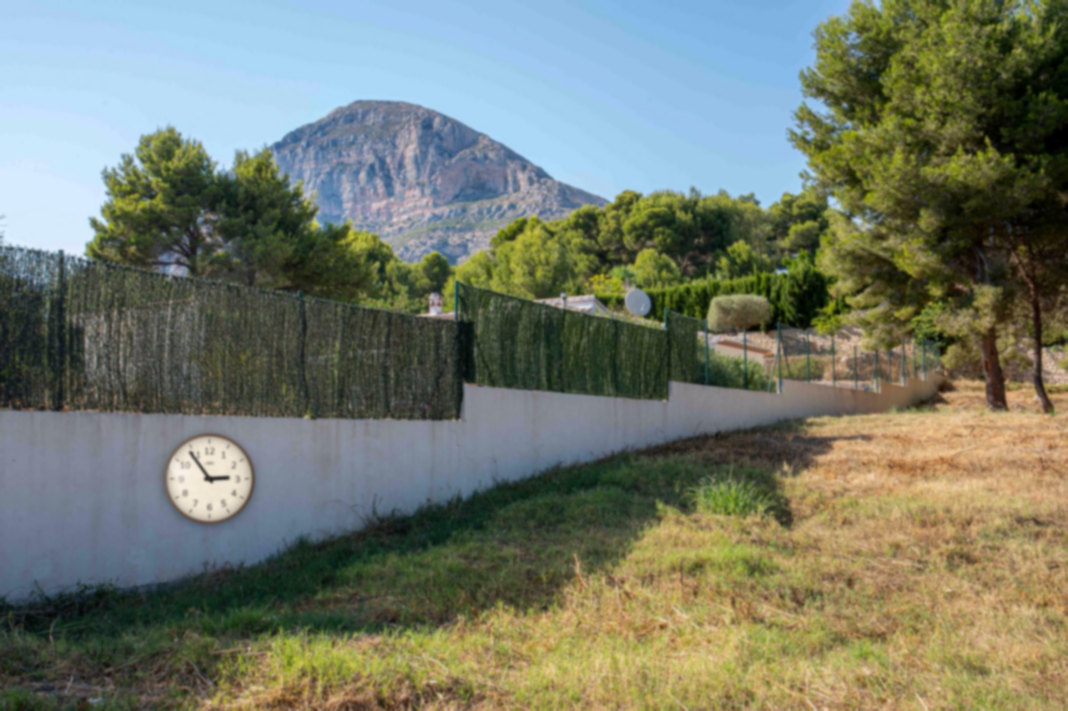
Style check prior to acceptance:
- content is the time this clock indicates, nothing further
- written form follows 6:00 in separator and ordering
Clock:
2:54
